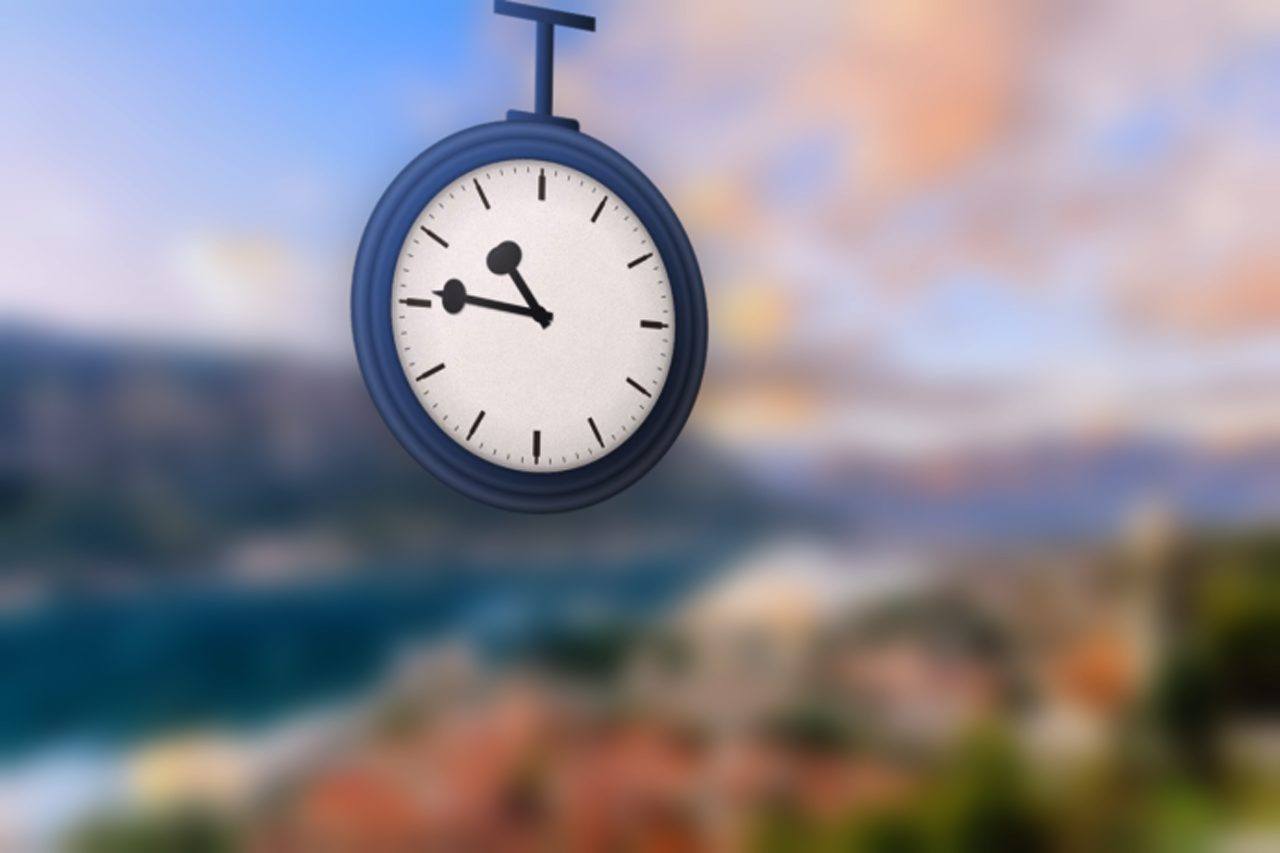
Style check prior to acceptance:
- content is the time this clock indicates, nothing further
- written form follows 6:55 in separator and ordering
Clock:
10:46
